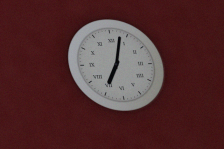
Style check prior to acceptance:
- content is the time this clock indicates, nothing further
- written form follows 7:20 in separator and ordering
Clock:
7:03
